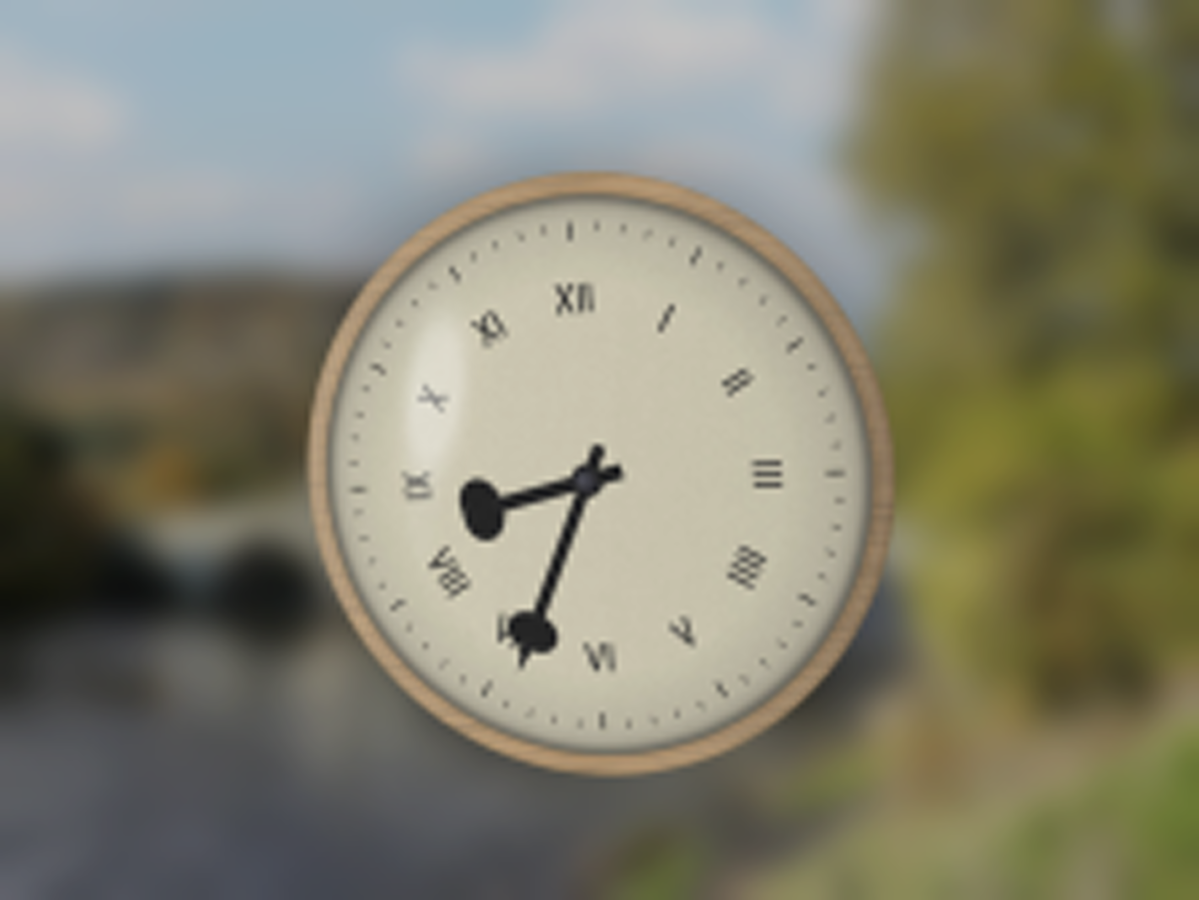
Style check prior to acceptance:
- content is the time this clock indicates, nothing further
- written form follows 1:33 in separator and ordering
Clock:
8:34
